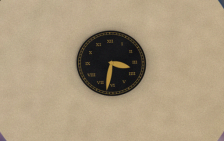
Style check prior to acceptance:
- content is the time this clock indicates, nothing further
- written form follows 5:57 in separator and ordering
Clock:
3:32
